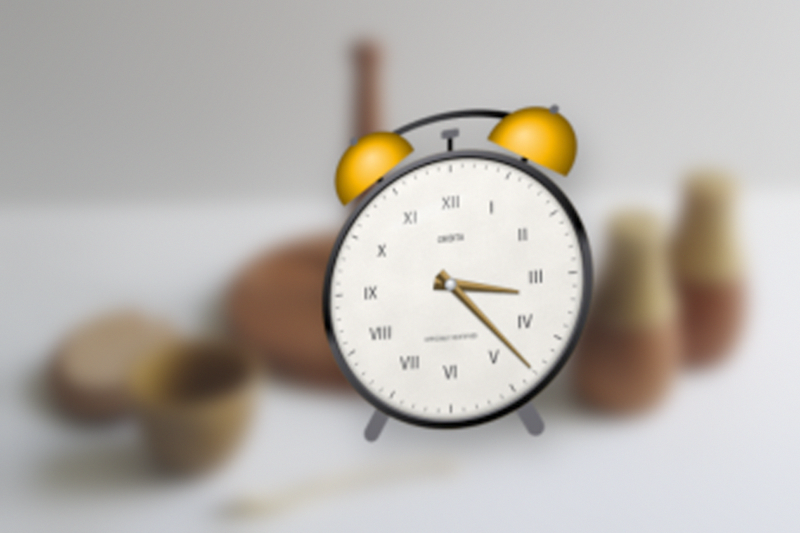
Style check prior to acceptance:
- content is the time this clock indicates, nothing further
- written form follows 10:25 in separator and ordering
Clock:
3:23
